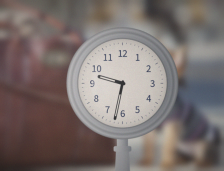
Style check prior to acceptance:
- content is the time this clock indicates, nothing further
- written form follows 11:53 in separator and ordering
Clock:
9:32
